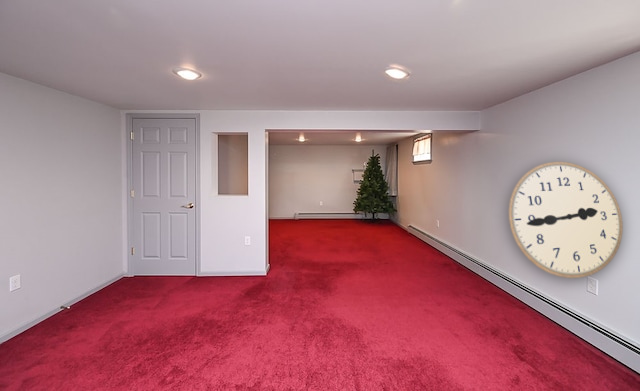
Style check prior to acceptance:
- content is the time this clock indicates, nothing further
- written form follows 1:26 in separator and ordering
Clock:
2:44
